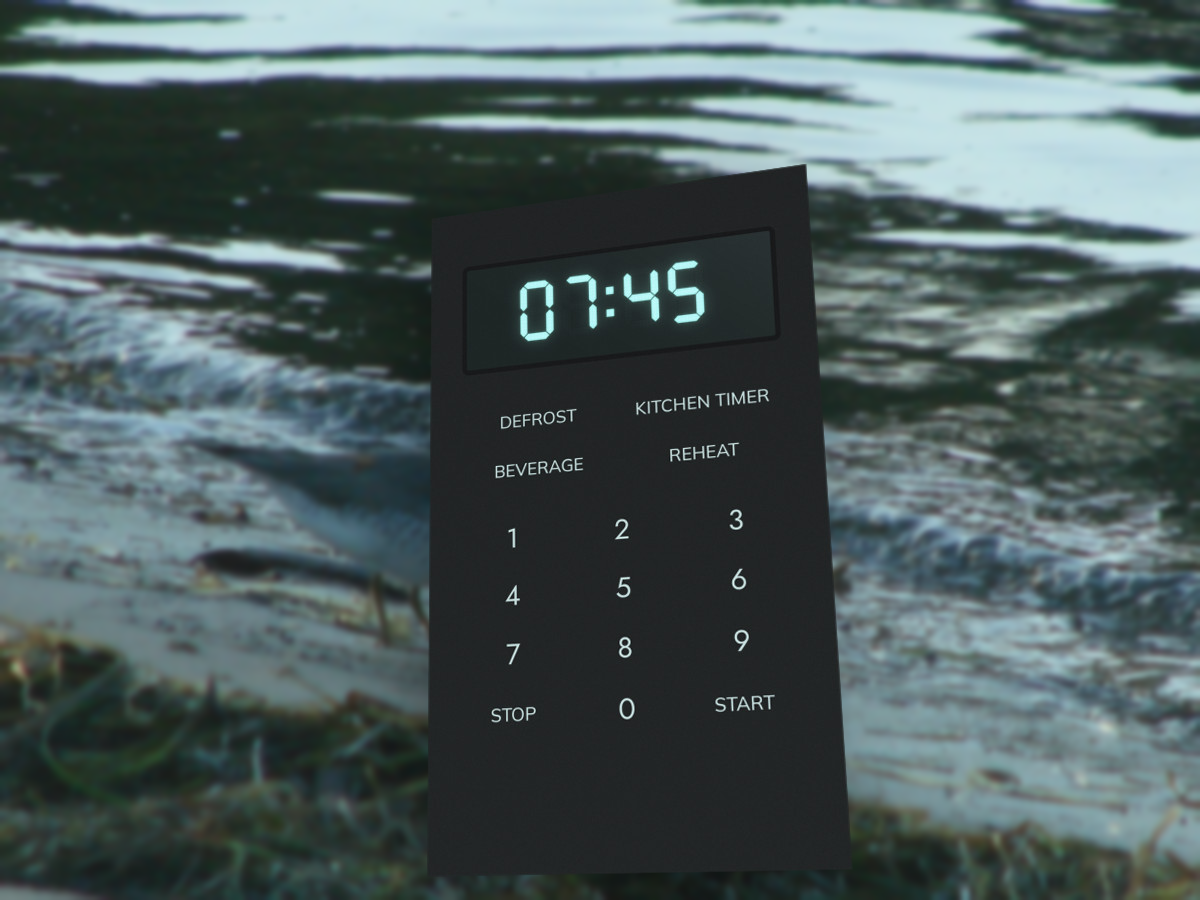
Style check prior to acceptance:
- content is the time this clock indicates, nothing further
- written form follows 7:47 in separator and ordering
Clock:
7:45
